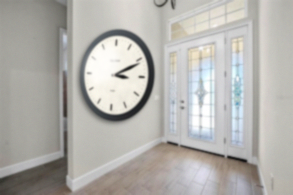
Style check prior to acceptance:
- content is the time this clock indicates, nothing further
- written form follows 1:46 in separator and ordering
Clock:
3:11
